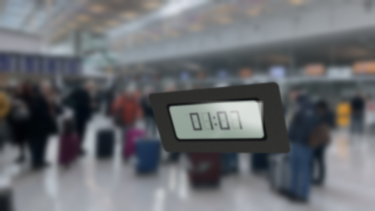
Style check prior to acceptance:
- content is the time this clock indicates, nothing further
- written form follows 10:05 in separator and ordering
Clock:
1:07
